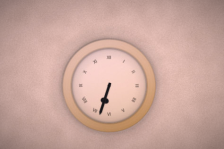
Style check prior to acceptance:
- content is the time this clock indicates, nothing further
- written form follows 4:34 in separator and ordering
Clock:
6:33
